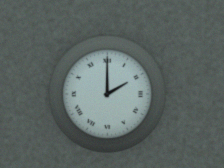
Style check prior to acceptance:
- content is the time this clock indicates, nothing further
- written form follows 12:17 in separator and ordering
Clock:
2:00
